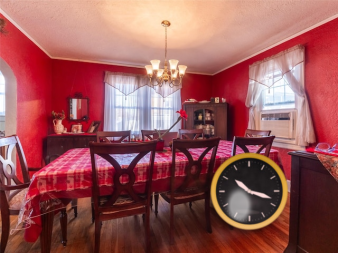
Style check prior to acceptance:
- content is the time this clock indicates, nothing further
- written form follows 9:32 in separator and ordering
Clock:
10:18
